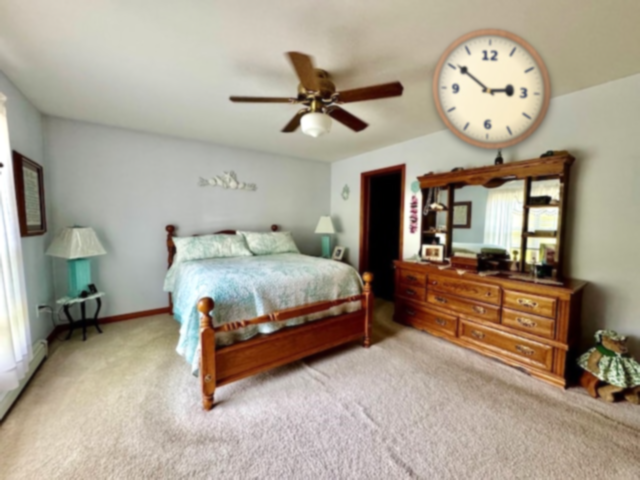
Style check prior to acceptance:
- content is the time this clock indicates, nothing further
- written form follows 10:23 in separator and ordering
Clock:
2:51
